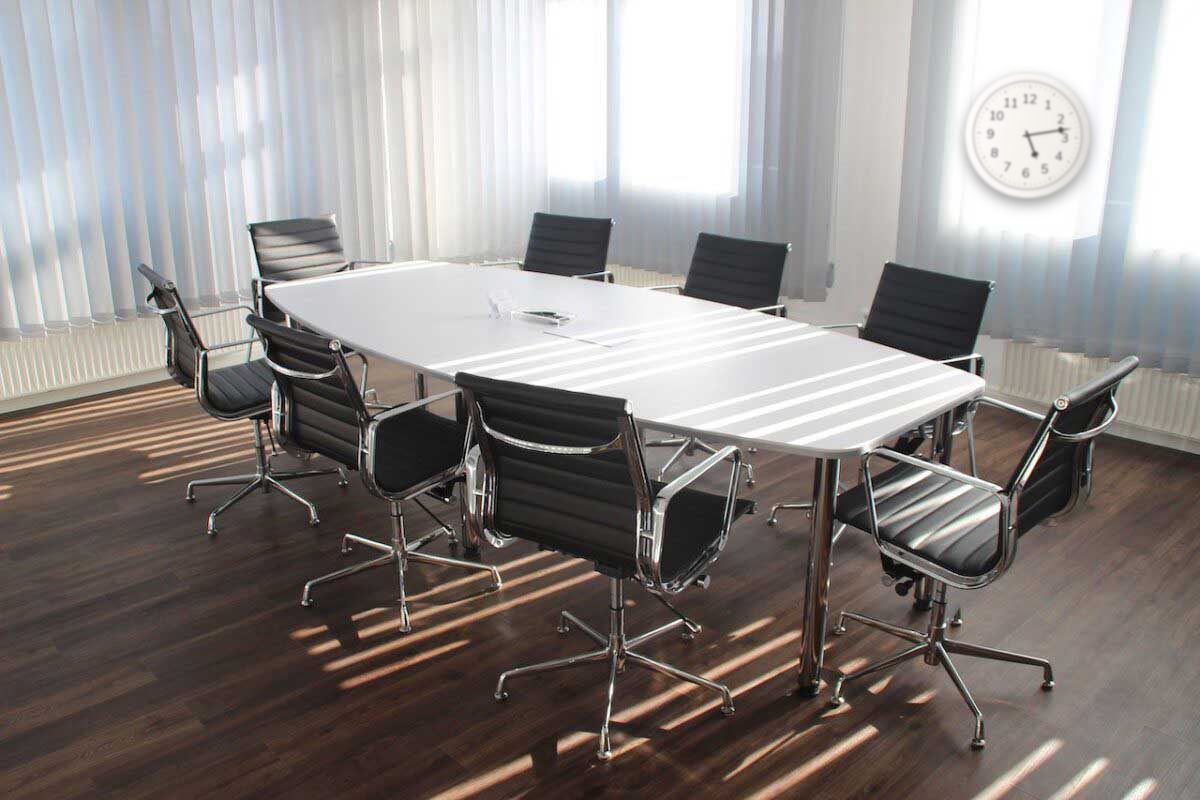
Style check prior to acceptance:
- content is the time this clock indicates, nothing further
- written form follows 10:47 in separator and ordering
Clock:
5:13
